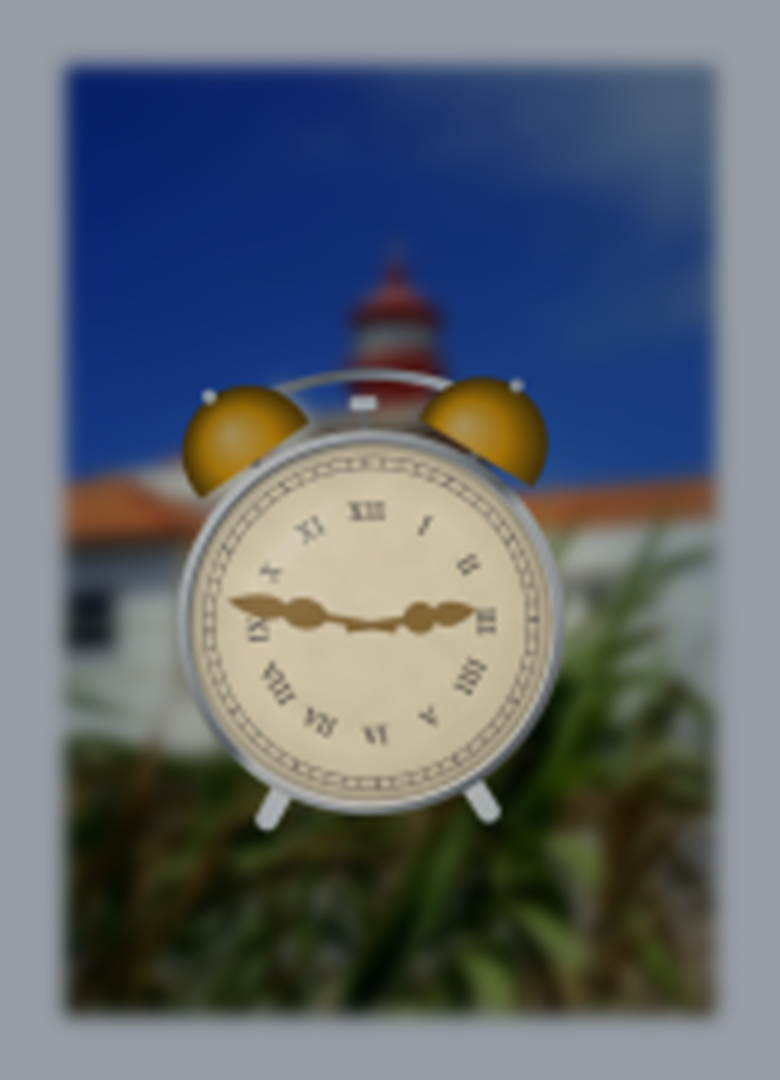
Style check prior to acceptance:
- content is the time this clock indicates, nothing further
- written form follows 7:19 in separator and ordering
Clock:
2:47
